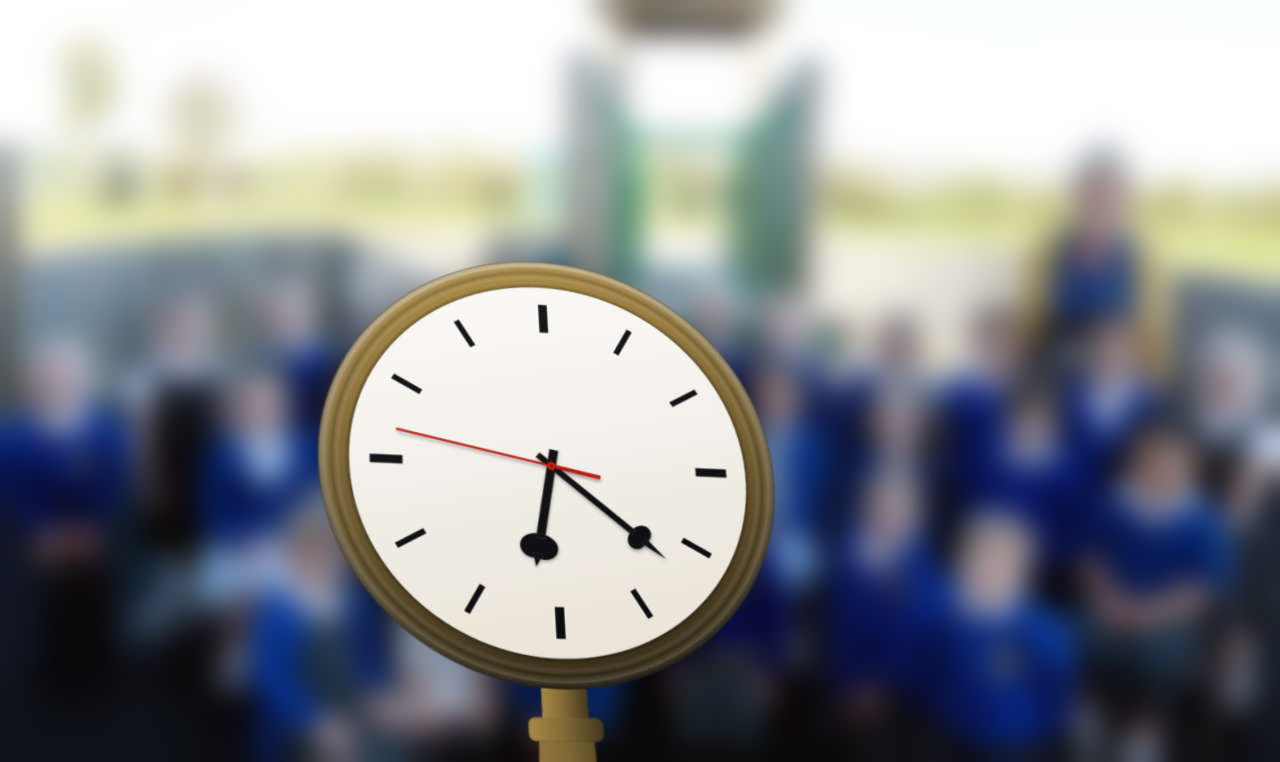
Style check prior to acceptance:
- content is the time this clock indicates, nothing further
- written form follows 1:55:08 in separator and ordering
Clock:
6:21:47
